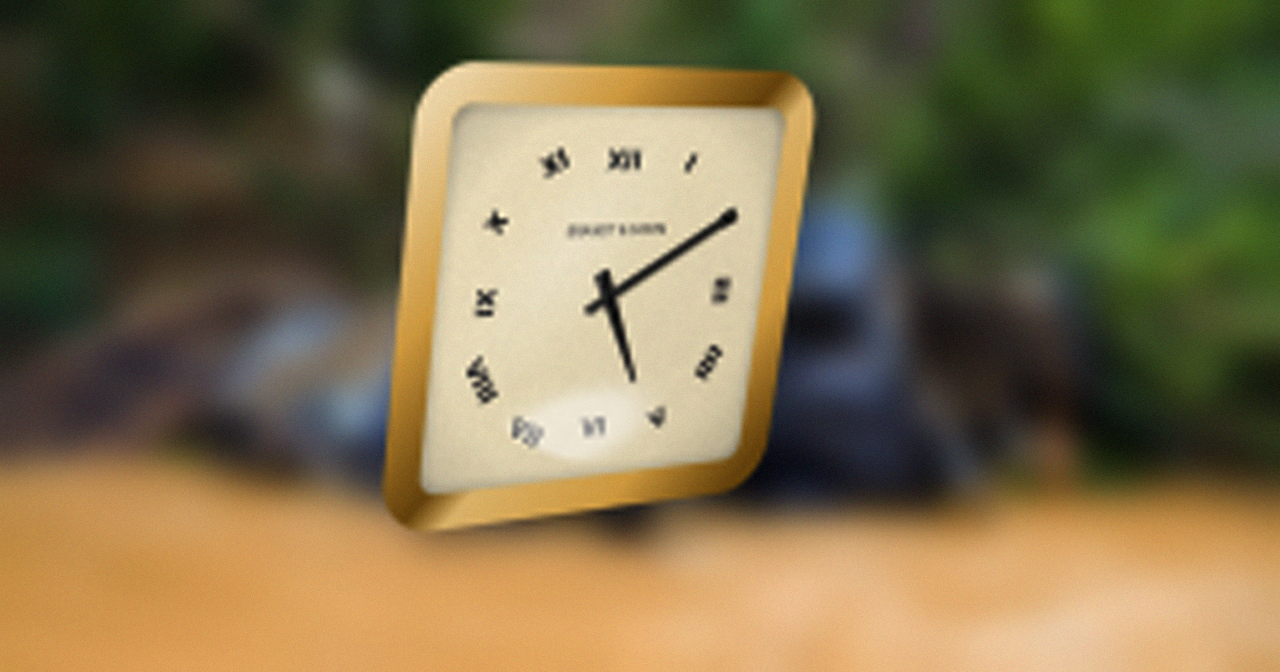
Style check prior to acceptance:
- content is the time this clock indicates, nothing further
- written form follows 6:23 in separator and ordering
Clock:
5:10
